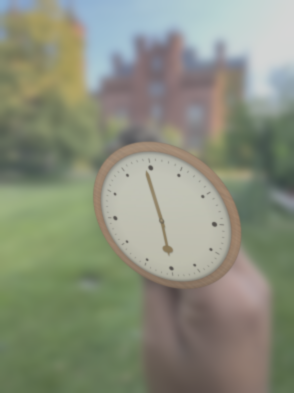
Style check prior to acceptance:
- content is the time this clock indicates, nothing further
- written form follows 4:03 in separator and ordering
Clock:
5:59
